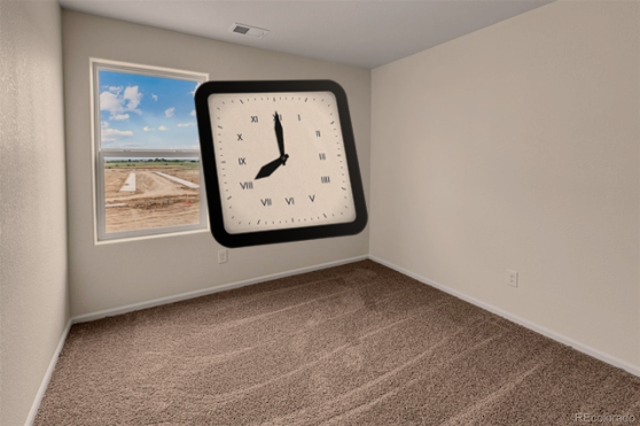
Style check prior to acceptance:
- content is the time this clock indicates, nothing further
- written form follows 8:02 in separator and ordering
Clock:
8:00
